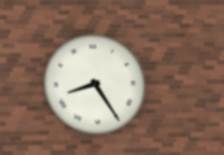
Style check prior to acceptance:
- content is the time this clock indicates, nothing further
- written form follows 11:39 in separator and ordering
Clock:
8:25
